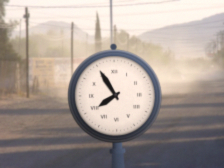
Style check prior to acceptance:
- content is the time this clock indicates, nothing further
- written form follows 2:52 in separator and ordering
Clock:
7:55
